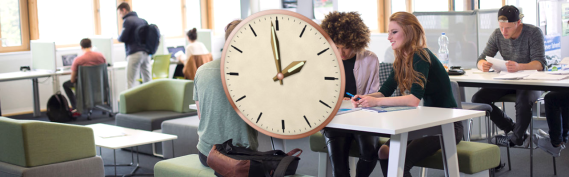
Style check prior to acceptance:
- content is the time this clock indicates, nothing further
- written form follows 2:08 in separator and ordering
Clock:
1:59
